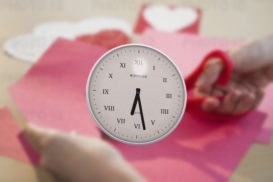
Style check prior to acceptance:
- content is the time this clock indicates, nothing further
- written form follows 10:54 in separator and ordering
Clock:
6:28
